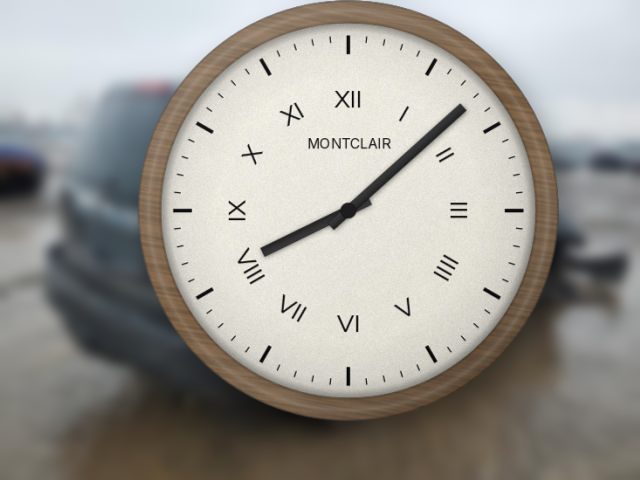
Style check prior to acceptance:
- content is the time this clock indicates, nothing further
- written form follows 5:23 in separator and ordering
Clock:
8:08
